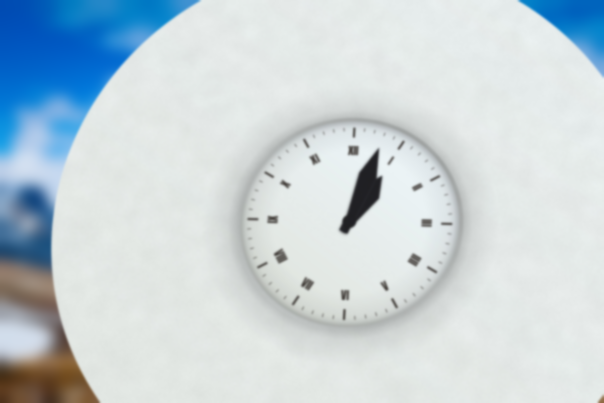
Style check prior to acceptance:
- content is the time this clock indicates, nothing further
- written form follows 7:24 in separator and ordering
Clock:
1:03
